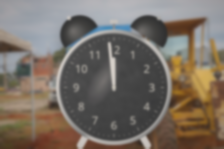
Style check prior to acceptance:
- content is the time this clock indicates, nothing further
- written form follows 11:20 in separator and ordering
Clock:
11:59
